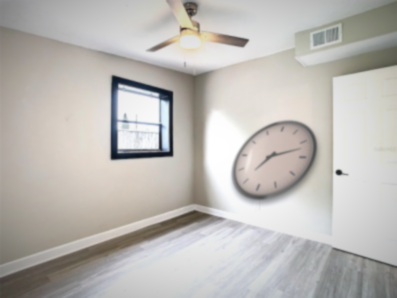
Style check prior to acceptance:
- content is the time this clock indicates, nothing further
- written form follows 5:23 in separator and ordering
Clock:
7:12
